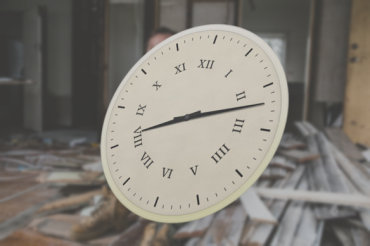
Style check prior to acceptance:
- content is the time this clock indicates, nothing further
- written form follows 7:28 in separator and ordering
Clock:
8:12
